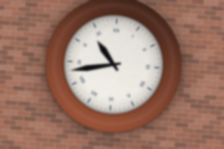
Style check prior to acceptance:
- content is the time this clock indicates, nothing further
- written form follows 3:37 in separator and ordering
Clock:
10:43
